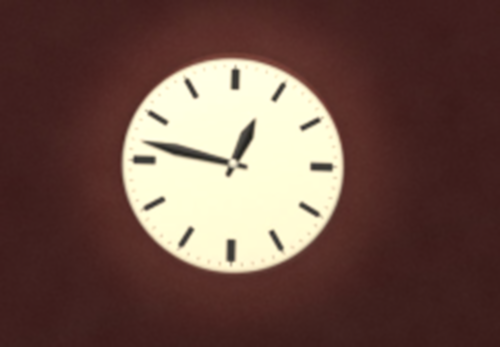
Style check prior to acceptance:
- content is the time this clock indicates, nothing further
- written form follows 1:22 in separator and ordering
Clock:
12:47
